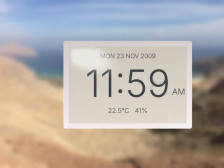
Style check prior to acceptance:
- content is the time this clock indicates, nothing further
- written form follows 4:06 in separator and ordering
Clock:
11:59
